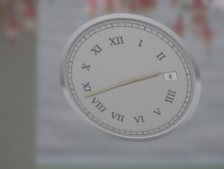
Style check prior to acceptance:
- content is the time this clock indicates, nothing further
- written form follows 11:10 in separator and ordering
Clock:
2:43
